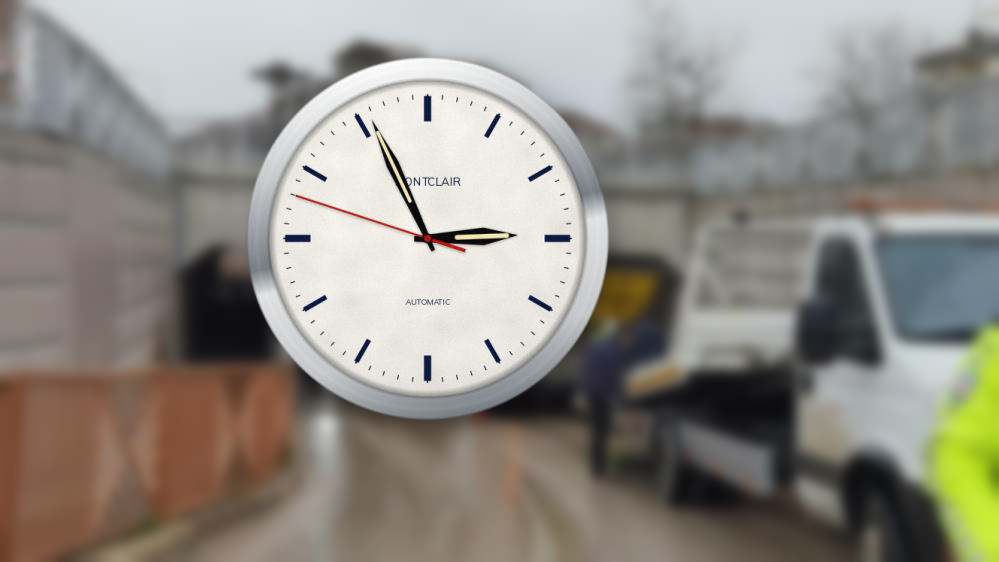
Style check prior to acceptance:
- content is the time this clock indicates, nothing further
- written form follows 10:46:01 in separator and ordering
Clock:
2:55:48
